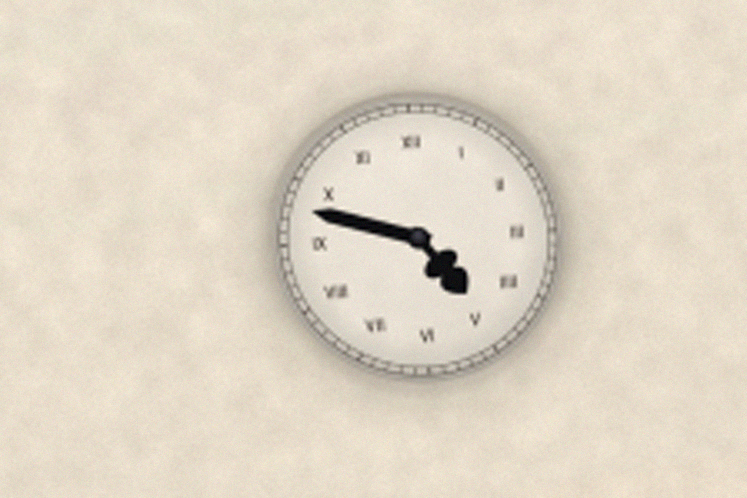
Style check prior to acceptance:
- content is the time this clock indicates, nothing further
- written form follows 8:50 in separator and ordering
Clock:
4:48
